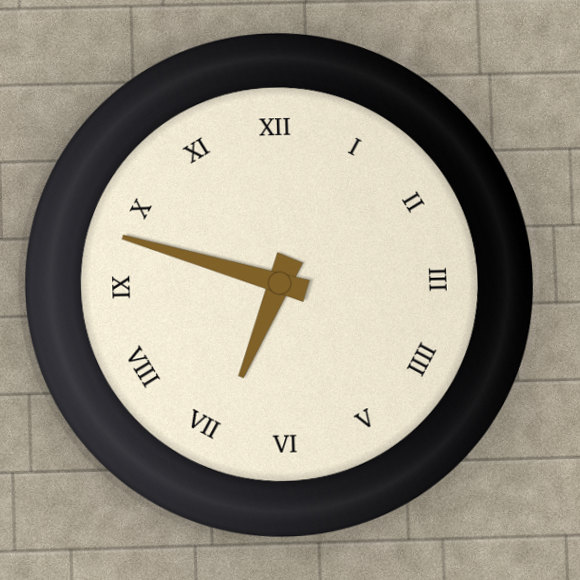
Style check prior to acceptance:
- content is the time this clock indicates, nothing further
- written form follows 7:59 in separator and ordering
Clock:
6:48
